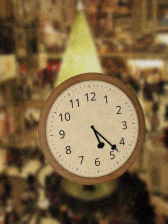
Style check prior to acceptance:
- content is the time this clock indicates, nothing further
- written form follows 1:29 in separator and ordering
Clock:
5:23
